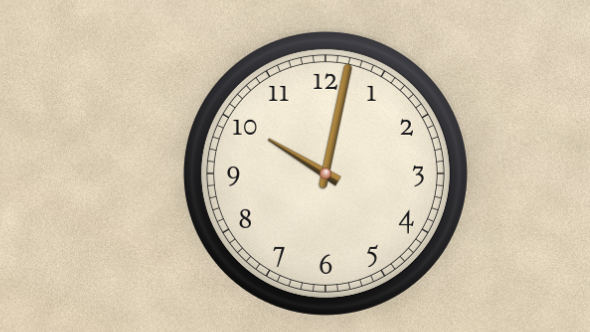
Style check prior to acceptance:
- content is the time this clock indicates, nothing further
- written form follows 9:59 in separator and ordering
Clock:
10:02
